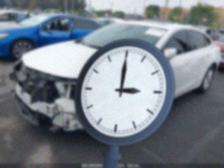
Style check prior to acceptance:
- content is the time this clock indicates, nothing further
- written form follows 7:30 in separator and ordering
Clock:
3:00
